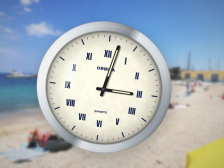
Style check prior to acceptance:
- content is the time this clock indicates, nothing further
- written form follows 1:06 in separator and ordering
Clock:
3:02
